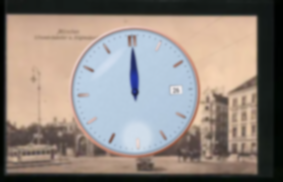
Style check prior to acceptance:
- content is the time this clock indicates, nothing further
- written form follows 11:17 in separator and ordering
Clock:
12:00
